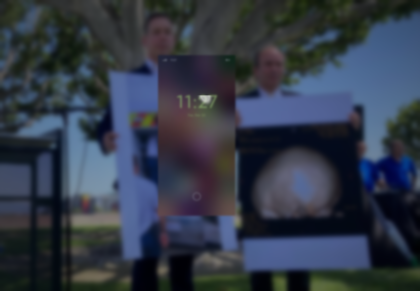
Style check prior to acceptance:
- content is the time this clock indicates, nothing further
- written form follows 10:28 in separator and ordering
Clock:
11:27
